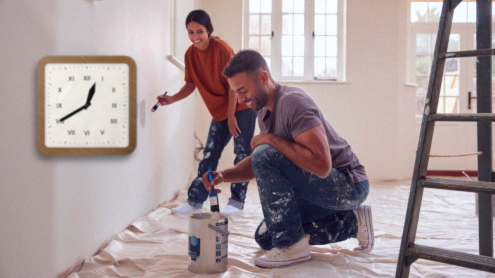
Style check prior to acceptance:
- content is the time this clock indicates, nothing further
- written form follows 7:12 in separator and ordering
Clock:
12:40
